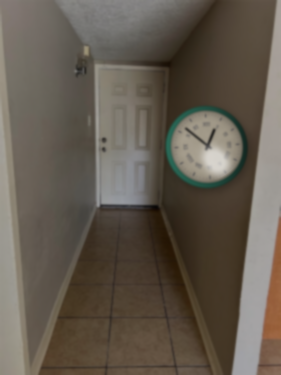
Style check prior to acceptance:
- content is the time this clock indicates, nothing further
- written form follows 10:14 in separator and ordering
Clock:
12:52
